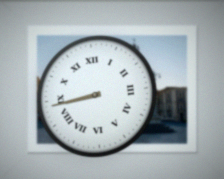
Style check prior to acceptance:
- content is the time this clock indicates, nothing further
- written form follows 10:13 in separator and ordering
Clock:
8:44
